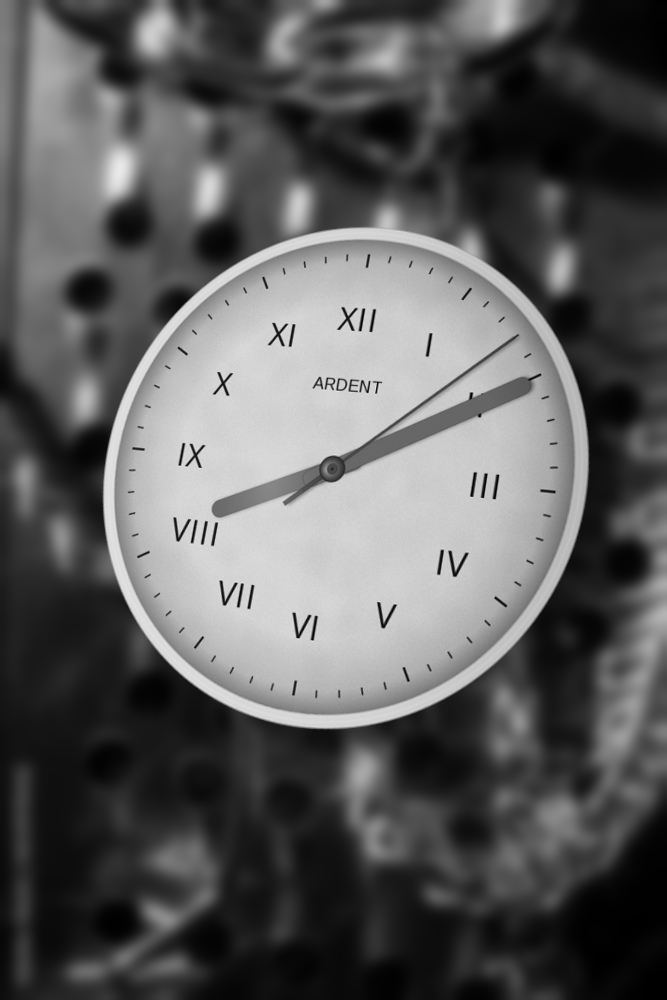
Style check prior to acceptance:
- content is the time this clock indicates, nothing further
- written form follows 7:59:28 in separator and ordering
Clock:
8:10:08
